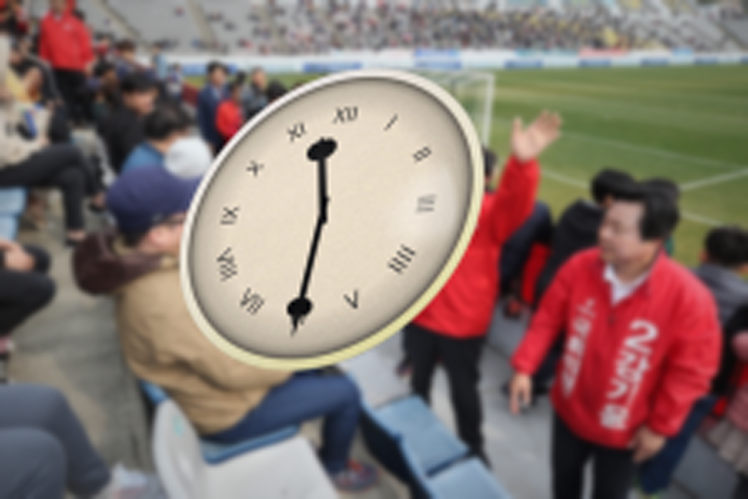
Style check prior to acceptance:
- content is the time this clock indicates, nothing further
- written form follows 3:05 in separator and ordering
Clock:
11:30
